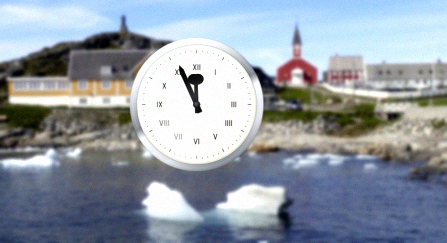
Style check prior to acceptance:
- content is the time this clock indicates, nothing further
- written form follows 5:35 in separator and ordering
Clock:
11:56
